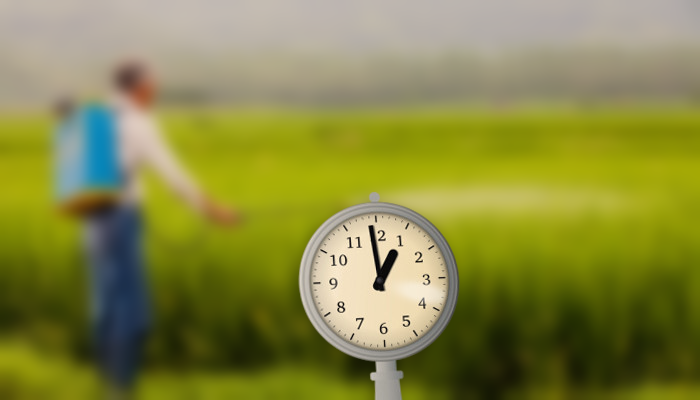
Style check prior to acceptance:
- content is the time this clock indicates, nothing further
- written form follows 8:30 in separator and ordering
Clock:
12:59
